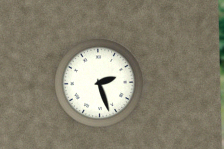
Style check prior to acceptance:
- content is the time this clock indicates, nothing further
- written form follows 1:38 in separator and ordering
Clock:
2:27
